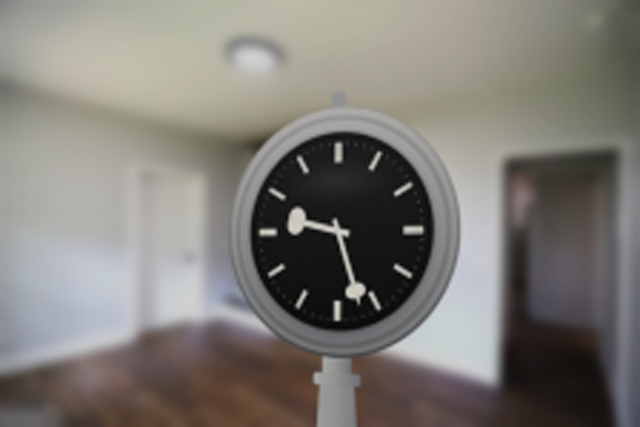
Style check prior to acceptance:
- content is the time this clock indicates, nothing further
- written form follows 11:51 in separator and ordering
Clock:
9:27
